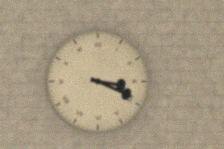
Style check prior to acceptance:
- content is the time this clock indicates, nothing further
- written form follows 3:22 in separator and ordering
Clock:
3:19
